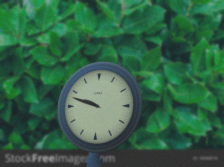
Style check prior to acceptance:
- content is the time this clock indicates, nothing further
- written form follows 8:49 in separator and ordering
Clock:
9:48
